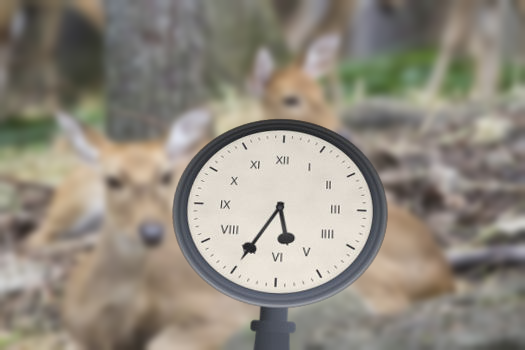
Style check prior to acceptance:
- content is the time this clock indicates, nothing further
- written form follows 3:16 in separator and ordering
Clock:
5:35
